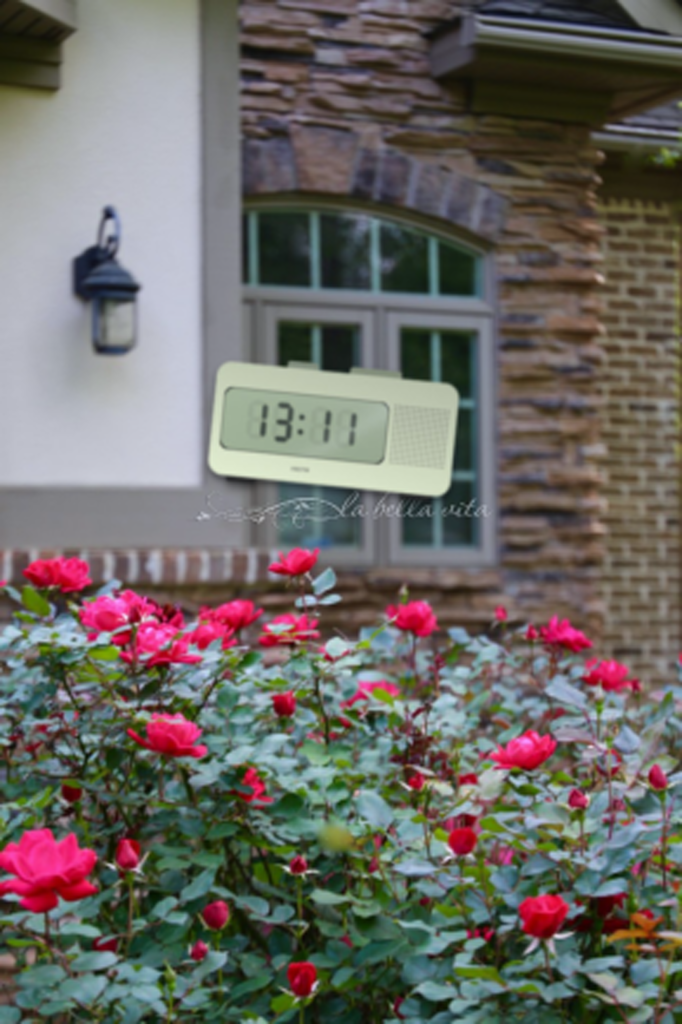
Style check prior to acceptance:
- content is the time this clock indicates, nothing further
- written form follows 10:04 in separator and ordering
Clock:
13:11
